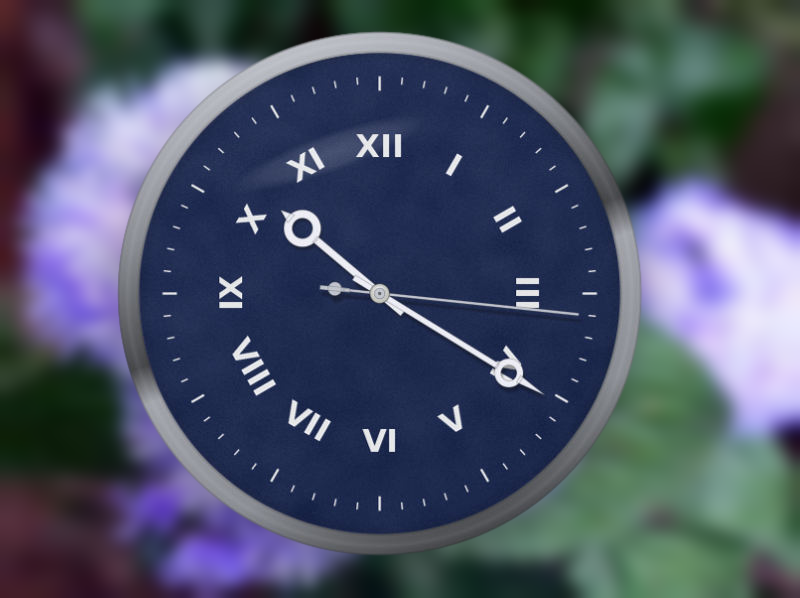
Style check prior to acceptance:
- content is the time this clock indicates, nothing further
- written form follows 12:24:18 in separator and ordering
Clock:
10:20:16
